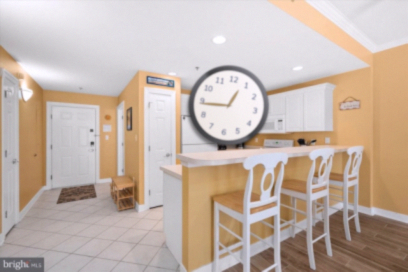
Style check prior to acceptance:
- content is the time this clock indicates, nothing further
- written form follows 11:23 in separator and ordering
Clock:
12:44
